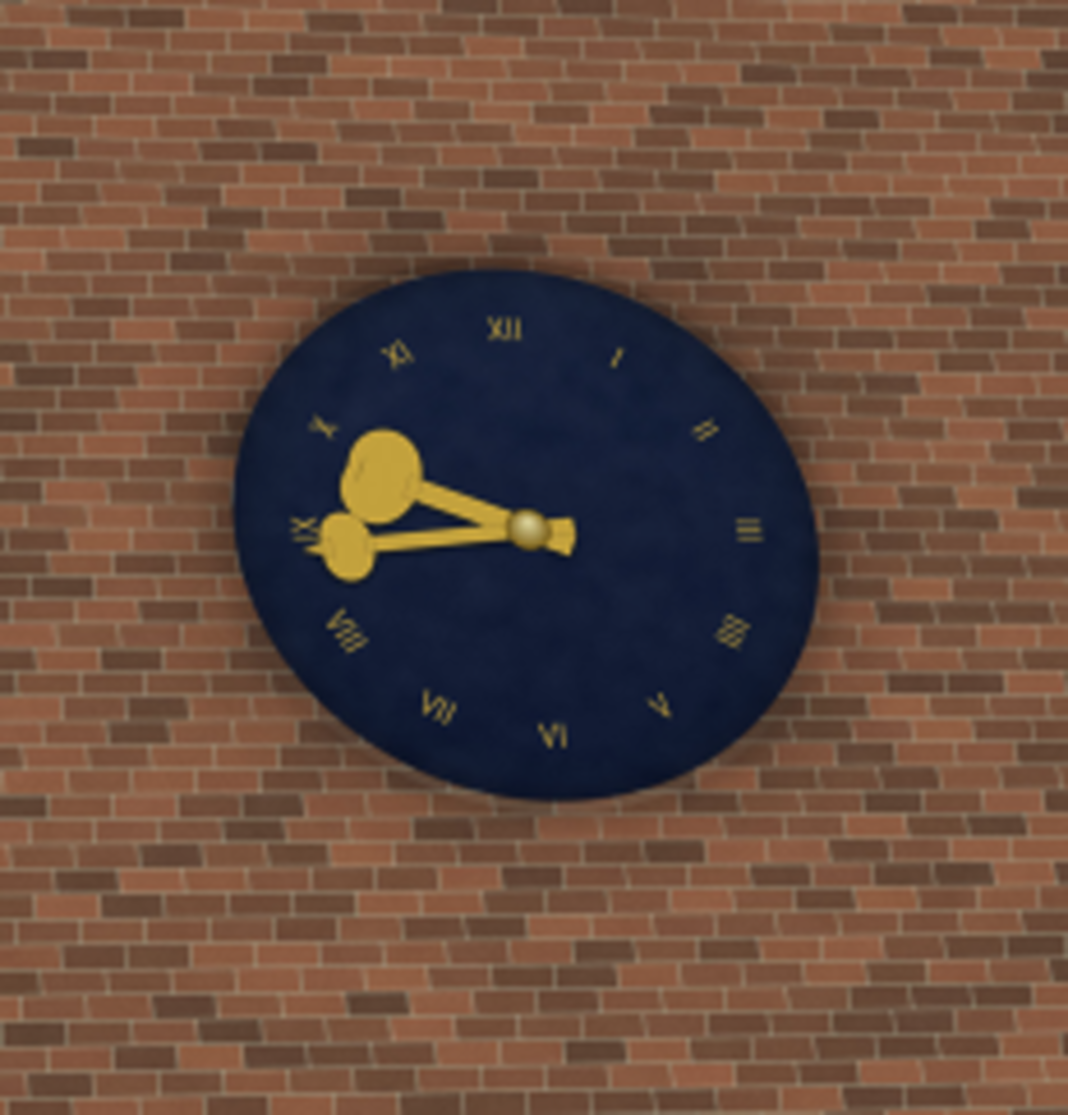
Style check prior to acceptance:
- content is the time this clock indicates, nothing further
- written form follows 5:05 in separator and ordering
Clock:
9:44
